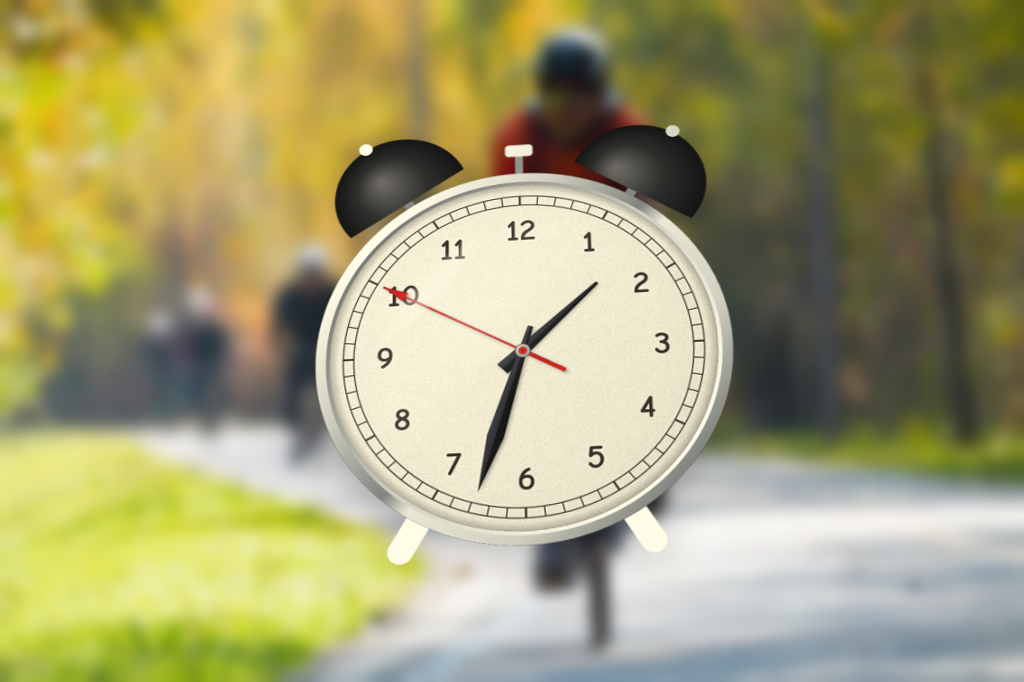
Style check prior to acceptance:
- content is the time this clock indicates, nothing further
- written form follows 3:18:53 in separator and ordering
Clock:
1:32:50
